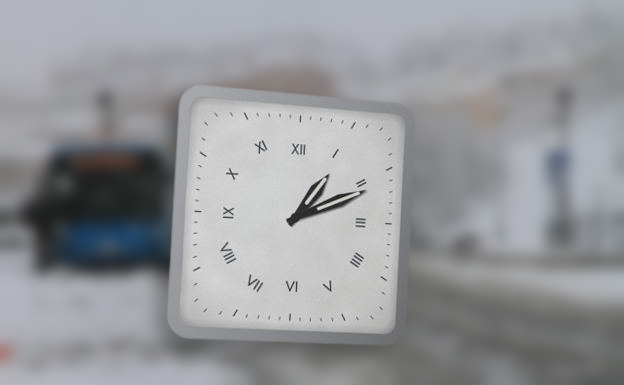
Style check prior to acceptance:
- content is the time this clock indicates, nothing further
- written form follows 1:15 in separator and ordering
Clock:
1:11
